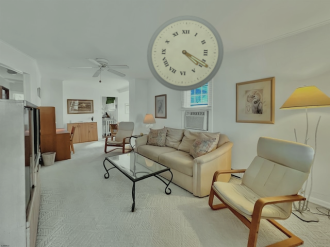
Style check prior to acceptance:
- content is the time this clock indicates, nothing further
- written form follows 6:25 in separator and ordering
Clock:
4:20
